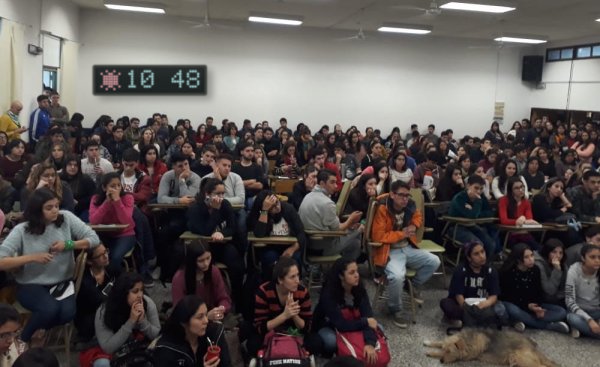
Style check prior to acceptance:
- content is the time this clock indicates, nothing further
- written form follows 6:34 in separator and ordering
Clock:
10:48
